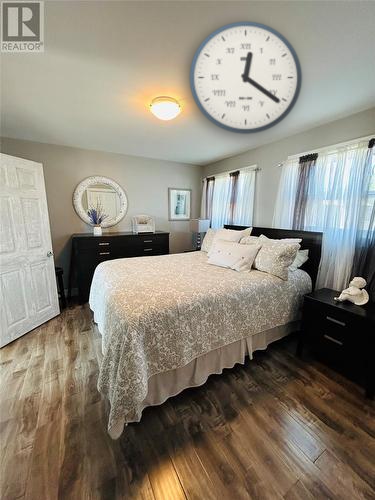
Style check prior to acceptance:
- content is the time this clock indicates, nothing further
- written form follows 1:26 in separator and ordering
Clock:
12:21
